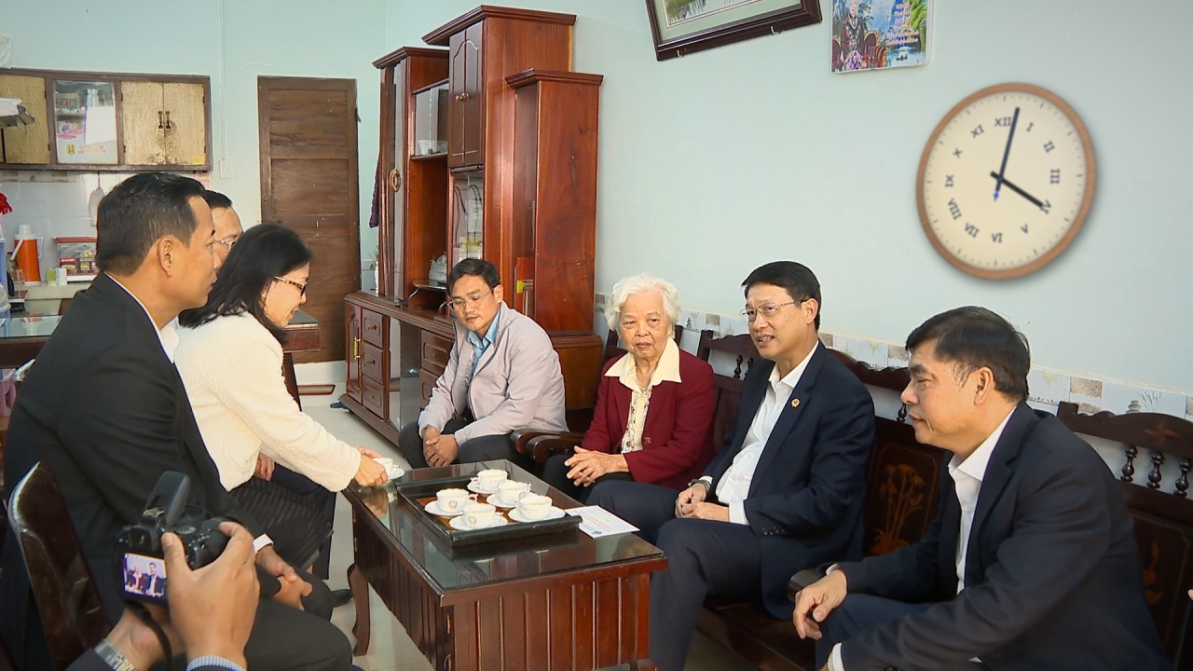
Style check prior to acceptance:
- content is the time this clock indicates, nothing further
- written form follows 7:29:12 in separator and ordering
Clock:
4:02:02
